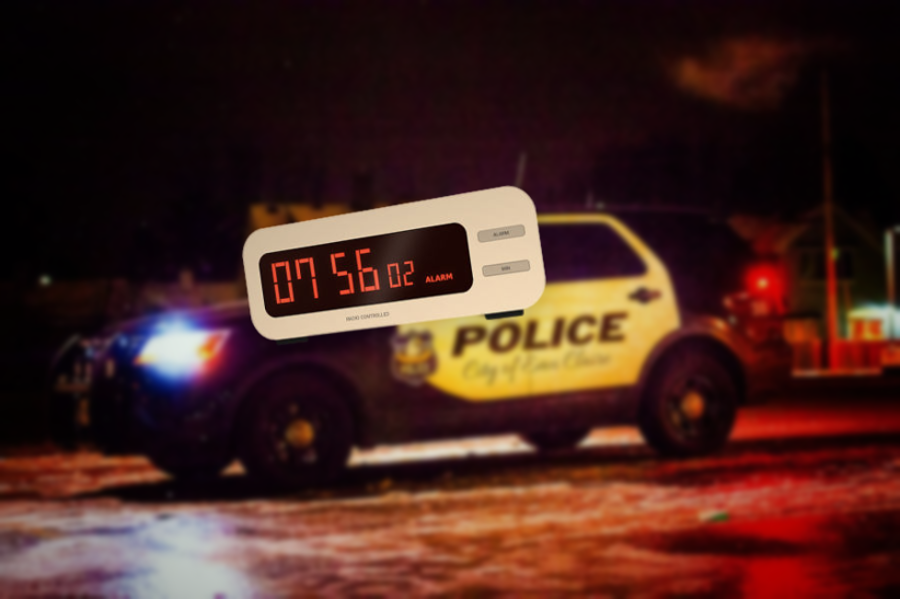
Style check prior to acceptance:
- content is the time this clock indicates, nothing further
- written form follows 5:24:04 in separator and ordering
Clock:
7:56:02
